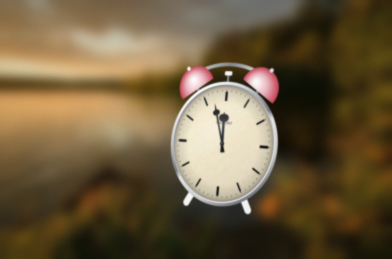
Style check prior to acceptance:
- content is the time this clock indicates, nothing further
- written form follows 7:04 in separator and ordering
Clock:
11:57
